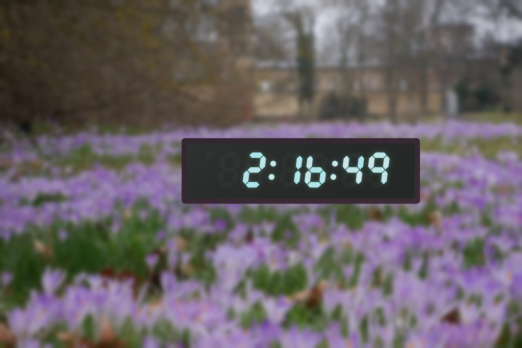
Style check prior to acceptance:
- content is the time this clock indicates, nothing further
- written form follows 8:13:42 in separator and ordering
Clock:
2:16:49
